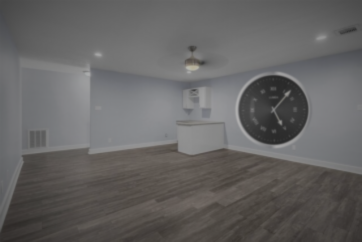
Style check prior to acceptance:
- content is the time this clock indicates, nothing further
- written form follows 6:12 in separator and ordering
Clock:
5:07
